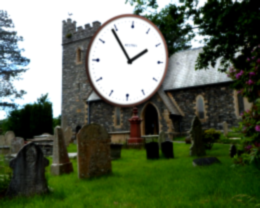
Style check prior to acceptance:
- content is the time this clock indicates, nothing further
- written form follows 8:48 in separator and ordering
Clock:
1:54
